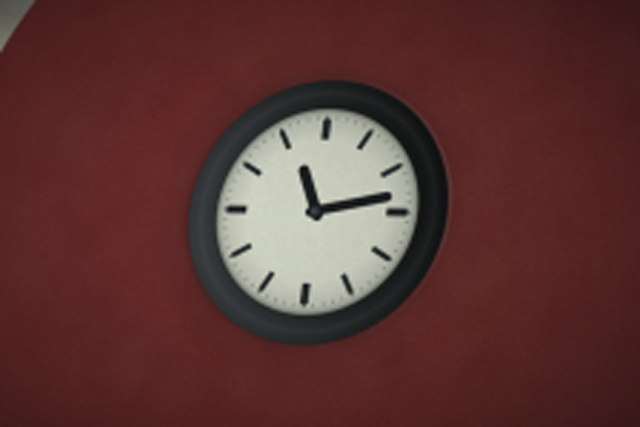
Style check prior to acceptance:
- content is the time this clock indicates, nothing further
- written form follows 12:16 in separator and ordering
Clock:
11:13
